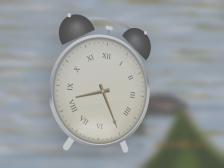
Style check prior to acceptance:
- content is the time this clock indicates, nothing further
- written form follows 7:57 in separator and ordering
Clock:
8:25
